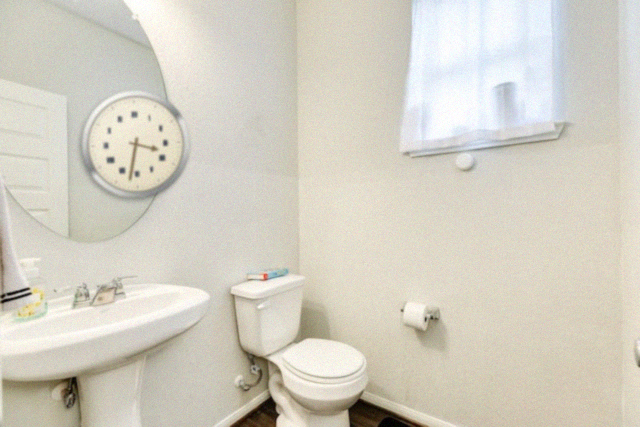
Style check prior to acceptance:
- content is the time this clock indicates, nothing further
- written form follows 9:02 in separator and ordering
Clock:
3:32
